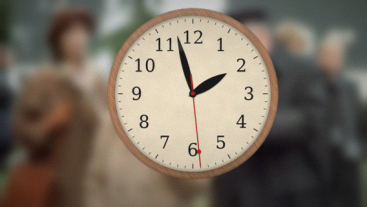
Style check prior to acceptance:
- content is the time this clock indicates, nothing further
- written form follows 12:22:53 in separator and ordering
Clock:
1:57:29
